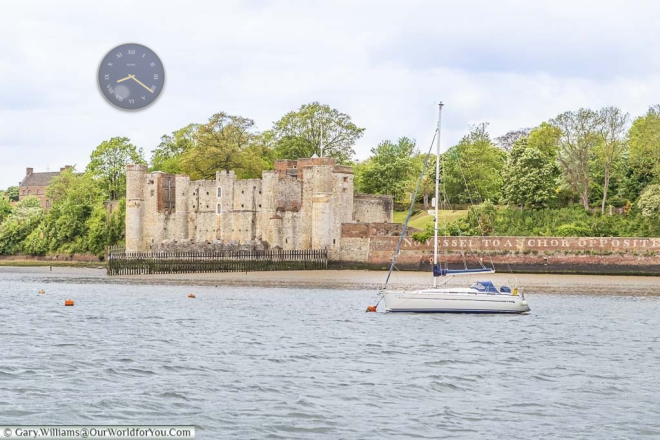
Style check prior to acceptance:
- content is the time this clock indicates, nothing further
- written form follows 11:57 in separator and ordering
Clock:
8:21
